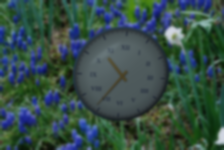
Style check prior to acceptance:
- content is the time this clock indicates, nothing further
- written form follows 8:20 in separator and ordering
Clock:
10:36
